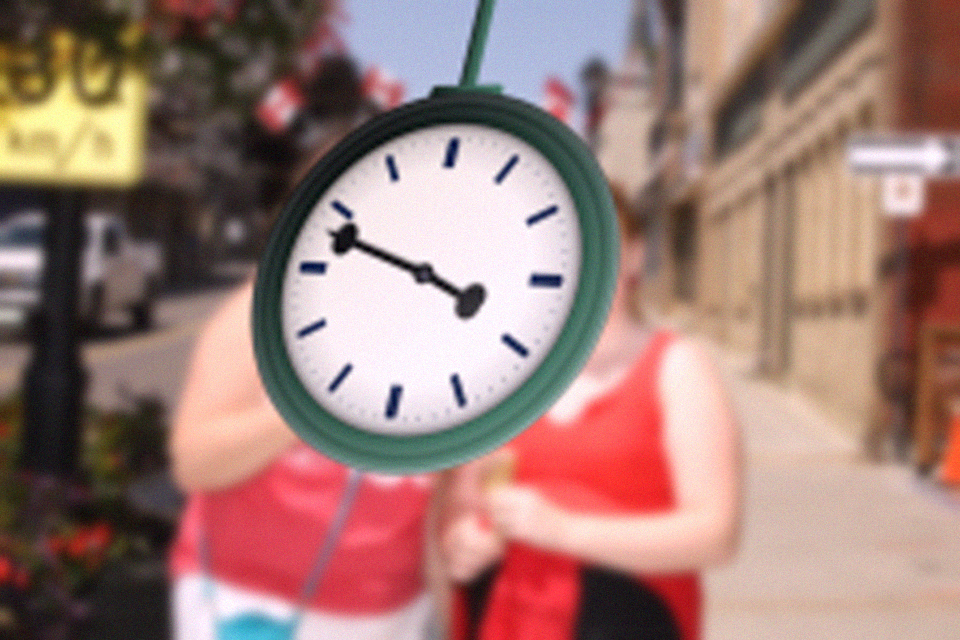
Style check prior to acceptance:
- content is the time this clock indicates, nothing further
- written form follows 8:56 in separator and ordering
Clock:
3:48
